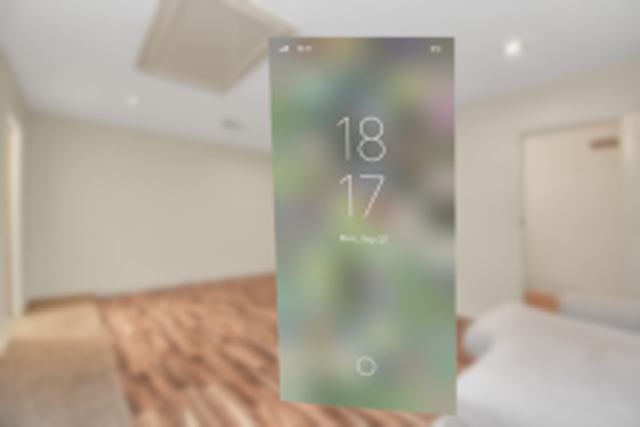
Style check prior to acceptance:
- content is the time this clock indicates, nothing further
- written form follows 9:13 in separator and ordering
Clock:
18:17
